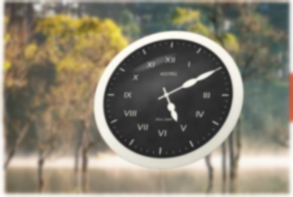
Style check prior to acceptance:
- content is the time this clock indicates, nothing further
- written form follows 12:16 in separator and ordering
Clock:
5:10
